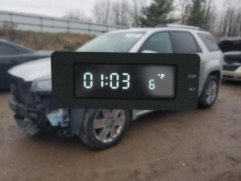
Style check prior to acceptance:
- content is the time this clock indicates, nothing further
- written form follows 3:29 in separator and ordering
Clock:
1:03
